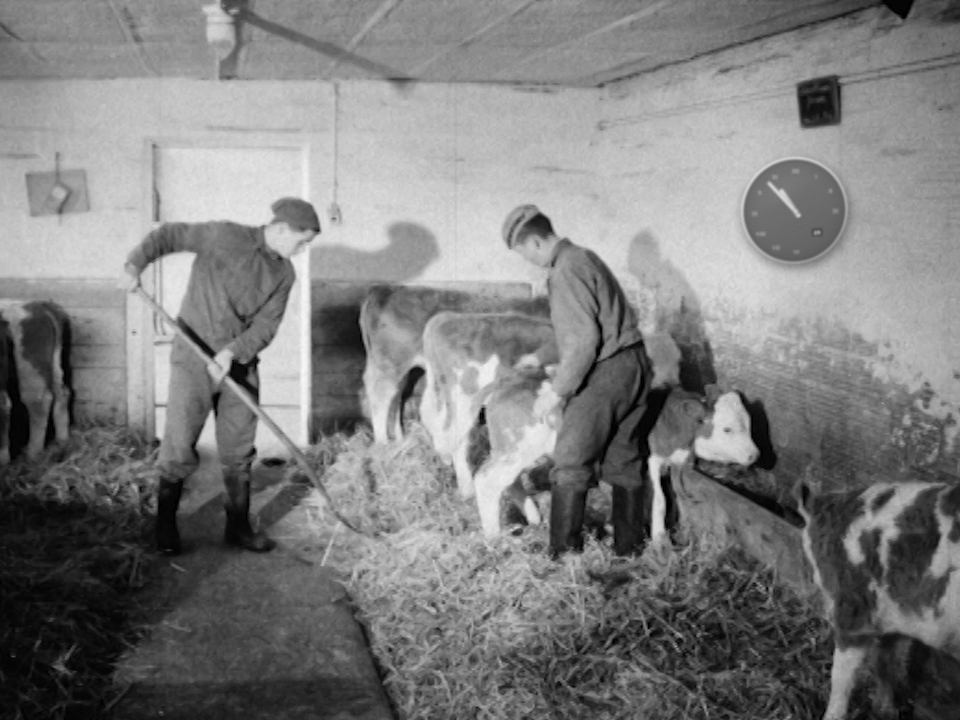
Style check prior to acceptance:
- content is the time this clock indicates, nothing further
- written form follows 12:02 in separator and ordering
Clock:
10:53
